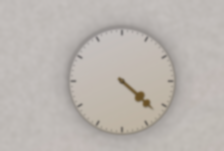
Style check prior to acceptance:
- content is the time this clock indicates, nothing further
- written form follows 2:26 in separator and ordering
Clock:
4:22
